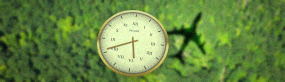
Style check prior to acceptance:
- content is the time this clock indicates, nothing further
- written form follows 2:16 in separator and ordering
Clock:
5:41
